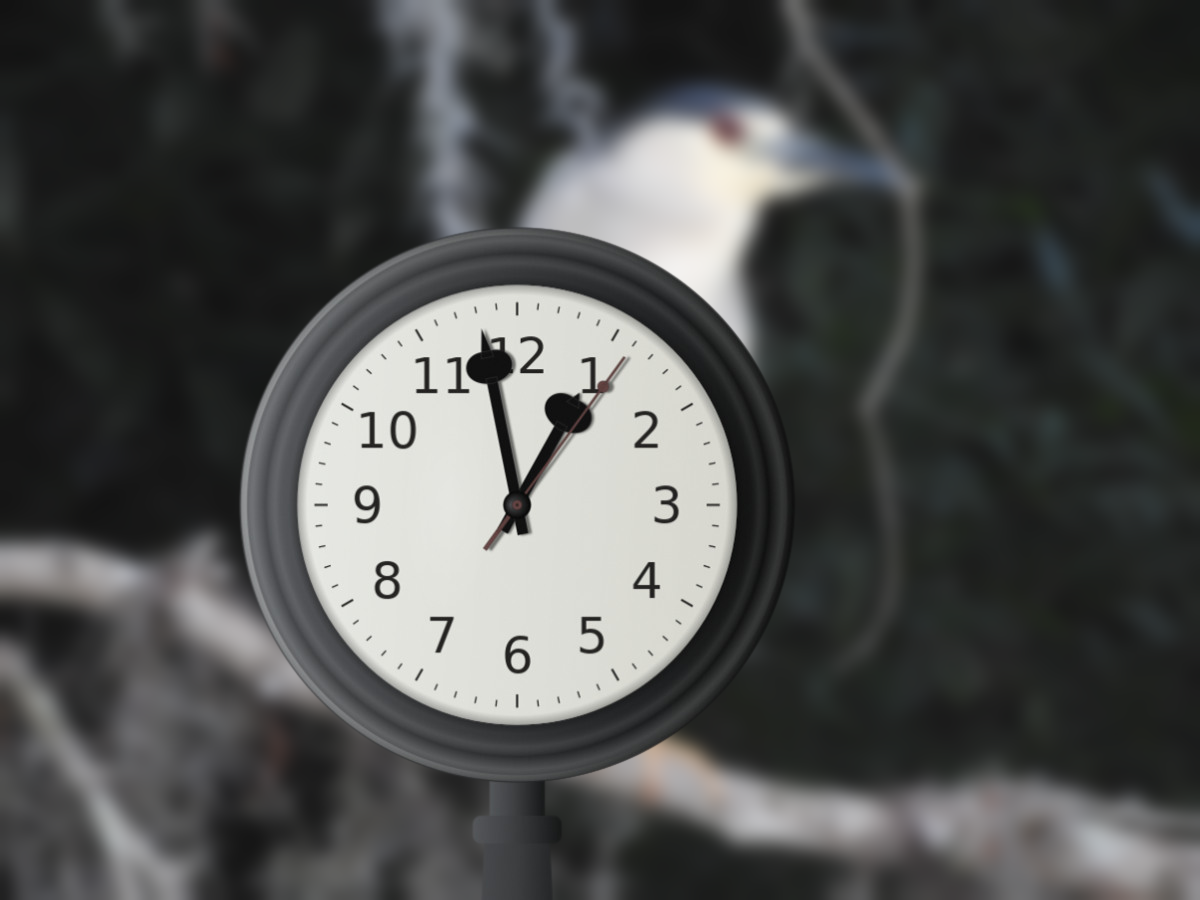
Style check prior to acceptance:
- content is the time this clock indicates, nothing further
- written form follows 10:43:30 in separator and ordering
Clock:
12:58:06
